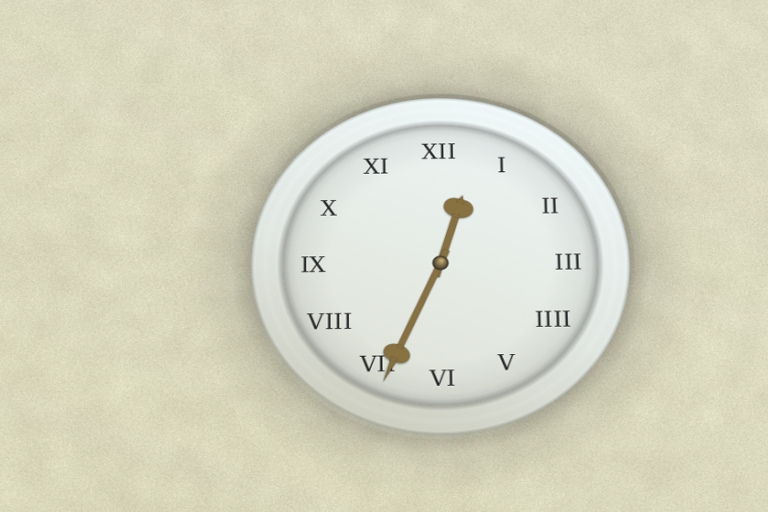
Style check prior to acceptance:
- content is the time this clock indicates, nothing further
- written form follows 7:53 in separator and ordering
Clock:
12:34
